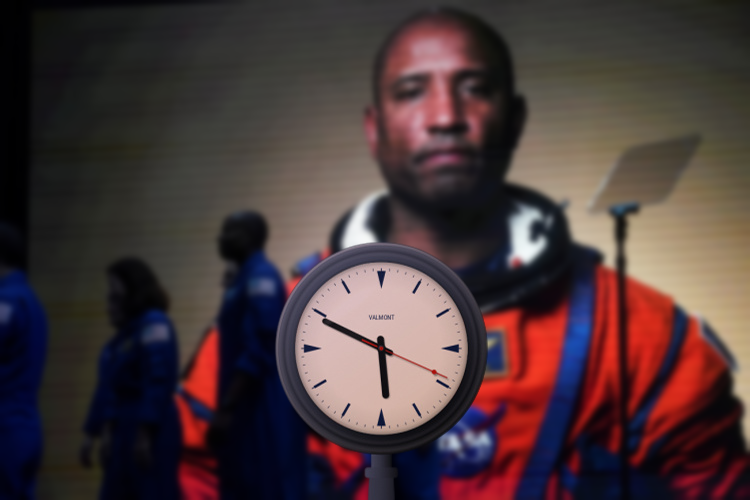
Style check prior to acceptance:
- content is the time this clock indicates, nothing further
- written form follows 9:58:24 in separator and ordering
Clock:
5:49:19
